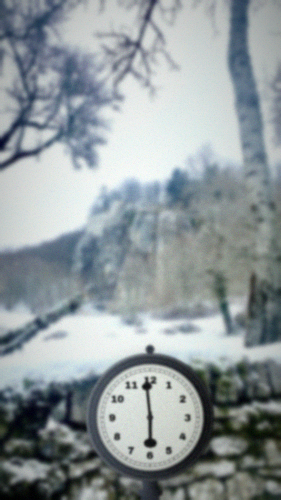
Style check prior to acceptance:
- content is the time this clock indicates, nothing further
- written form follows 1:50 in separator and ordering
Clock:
5:59
